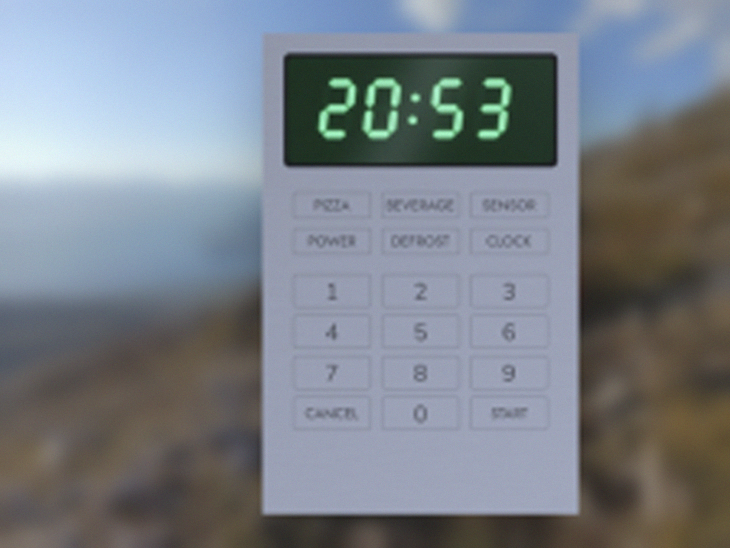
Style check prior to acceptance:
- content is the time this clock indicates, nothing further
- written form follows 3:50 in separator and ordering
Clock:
20:53
